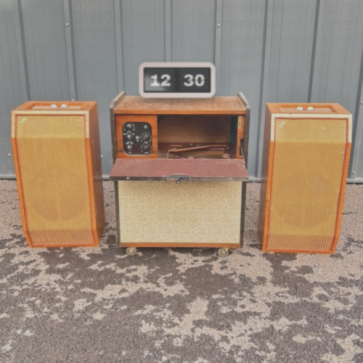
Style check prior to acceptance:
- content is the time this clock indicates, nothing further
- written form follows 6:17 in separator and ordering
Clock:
12:30
